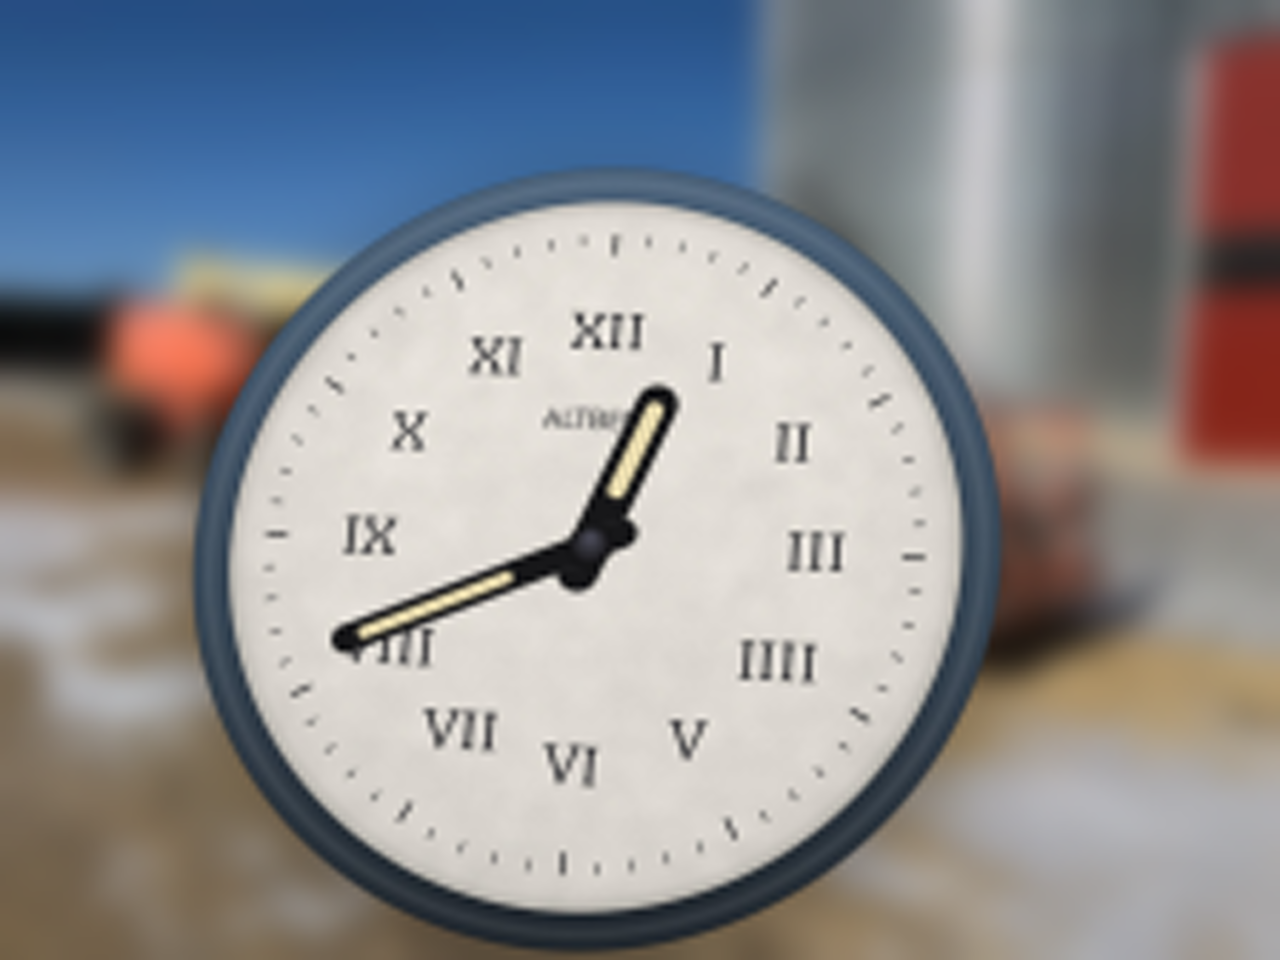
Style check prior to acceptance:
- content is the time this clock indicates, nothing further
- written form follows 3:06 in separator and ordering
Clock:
12:41
